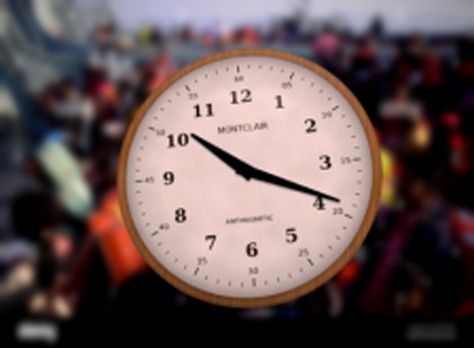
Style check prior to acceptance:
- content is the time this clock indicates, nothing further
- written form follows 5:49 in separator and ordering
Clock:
10:19
